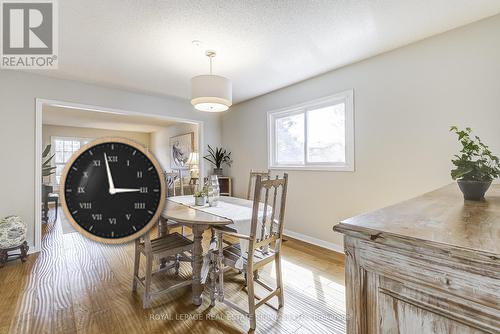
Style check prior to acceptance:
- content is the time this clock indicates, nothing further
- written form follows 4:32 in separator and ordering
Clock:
2:58
